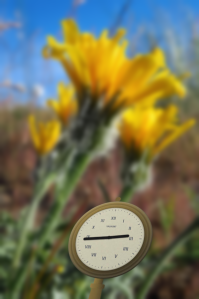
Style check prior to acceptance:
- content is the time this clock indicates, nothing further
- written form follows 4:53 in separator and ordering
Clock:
2:44
